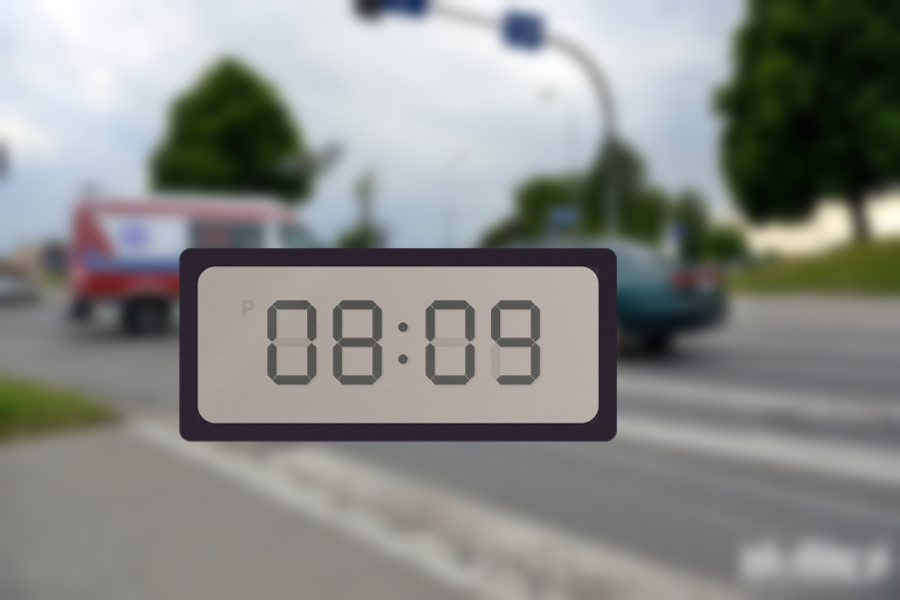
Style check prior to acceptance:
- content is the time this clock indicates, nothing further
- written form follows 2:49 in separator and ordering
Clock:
8:09
